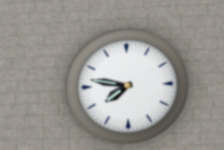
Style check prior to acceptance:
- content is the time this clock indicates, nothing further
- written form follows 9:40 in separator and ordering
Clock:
7:47
